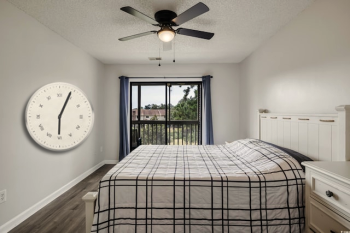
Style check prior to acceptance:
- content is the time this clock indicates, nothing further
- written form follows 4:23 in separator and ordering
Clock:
6:04
